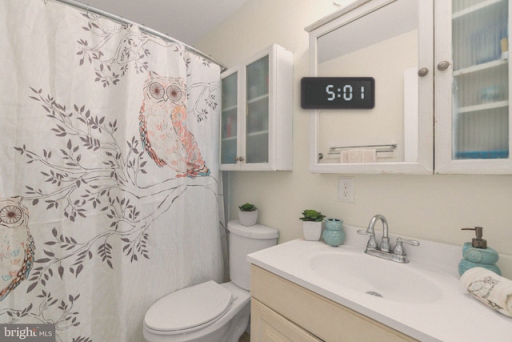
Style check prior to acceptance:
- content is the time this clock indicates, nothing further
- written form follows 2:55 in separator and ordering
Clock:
5:01
